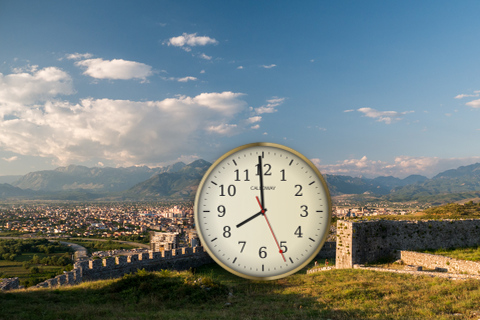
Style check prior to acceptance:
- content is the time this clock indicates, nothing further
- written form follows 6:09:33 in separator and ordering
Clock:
7:59:26
